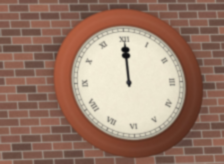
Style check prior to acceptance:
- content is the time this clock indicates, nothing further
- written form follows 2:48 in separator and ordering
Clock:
12:00
